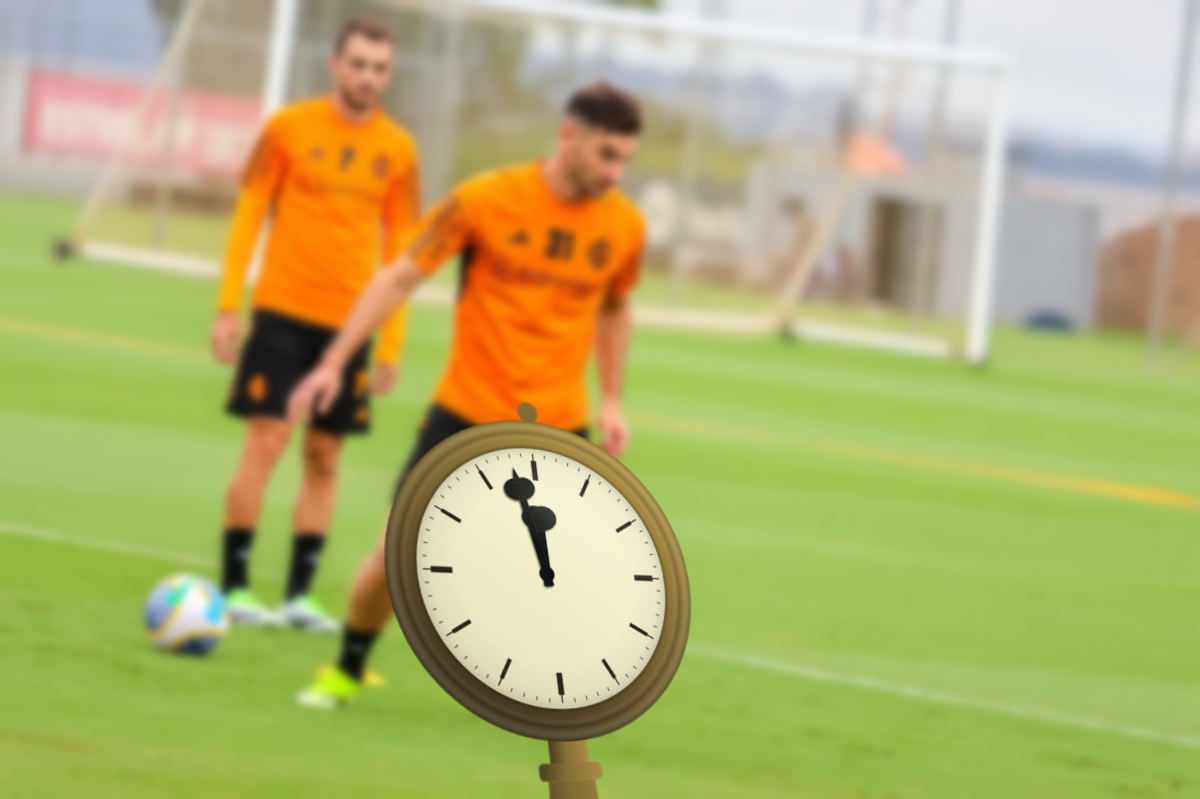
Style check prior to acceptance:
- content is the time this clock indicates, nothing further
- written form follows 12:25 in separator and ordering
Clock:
11:58
